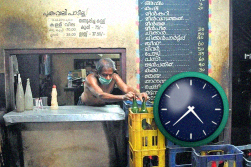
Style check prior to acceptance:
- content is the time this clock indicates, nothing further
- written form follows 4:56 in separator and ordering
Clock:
4:38
